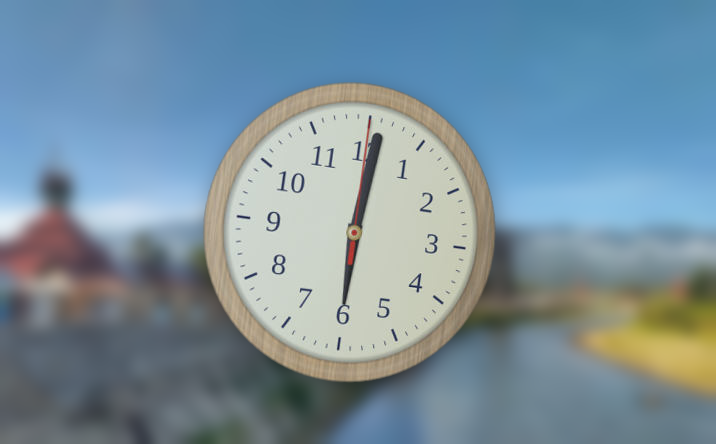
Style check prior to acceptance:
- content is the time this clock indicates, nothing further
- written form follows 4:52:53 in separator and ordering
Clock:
6:01:00
